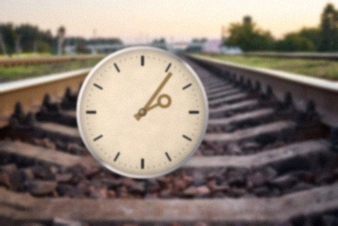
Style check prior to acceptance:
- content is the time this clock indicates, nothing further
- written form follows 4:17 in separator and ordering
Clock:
2:06
